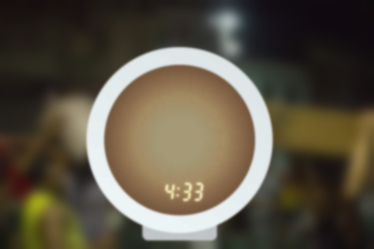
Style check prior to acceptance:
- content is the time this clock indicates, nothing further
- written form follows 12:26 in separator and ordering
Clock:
4:33
